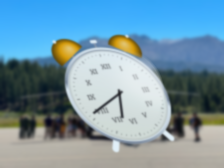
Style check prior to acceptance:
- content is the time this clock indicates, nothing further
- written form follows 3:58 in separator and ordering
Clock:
6:41
